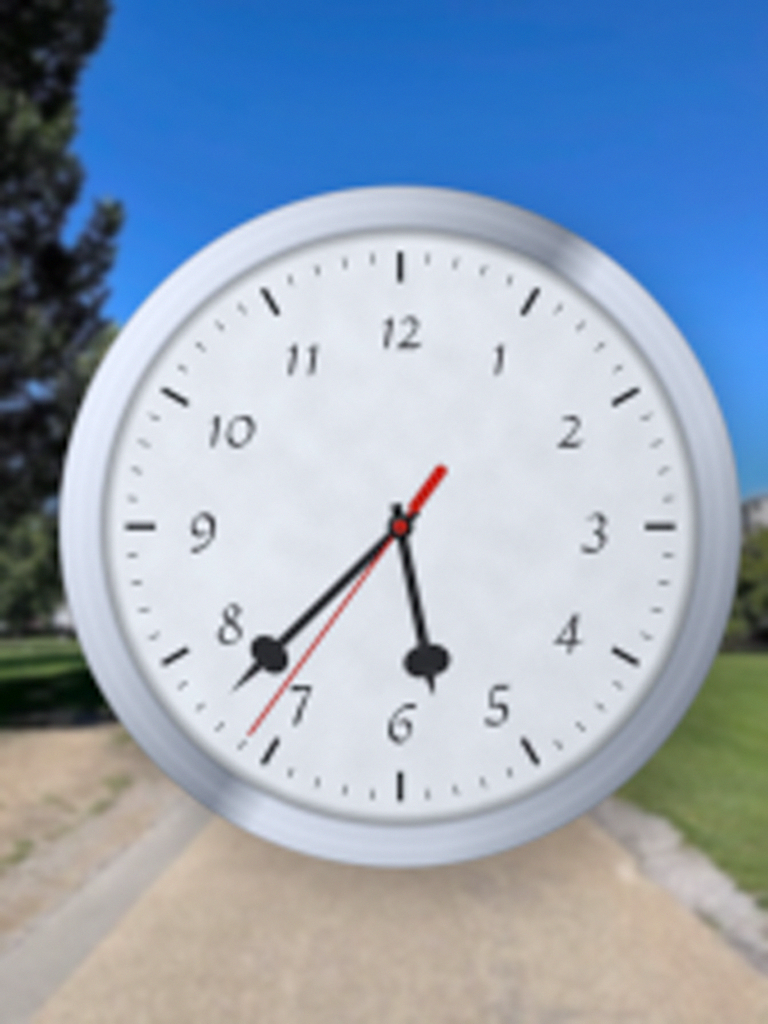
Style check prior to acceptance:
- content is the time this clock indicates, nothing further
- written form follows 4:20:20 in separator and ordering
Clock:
5:37:36
